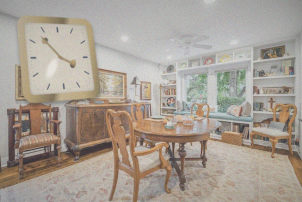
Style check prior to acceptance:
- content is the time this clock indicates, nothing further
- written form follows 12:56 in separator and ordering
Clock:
3:53
